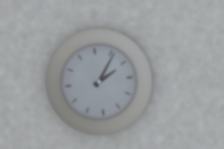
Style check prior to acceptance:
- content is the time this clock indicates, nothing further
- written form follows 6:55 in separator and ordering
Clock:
2:06
